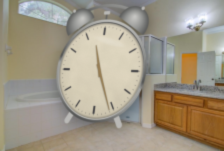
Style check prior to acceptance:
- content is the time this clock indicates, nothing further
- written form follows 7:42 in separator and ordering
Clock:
11:26
